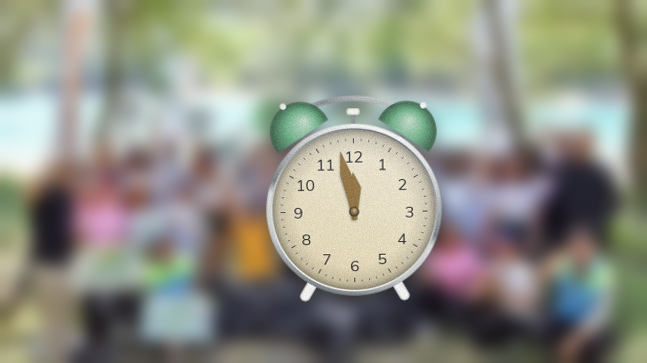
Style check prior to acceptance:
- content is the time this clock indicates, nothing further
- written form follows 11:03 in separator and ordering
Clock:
11:58
